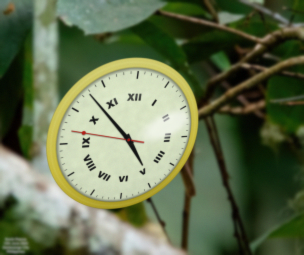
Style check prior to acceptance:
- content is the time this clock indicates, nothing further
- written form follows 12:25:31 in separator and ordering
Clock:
4:52:47
